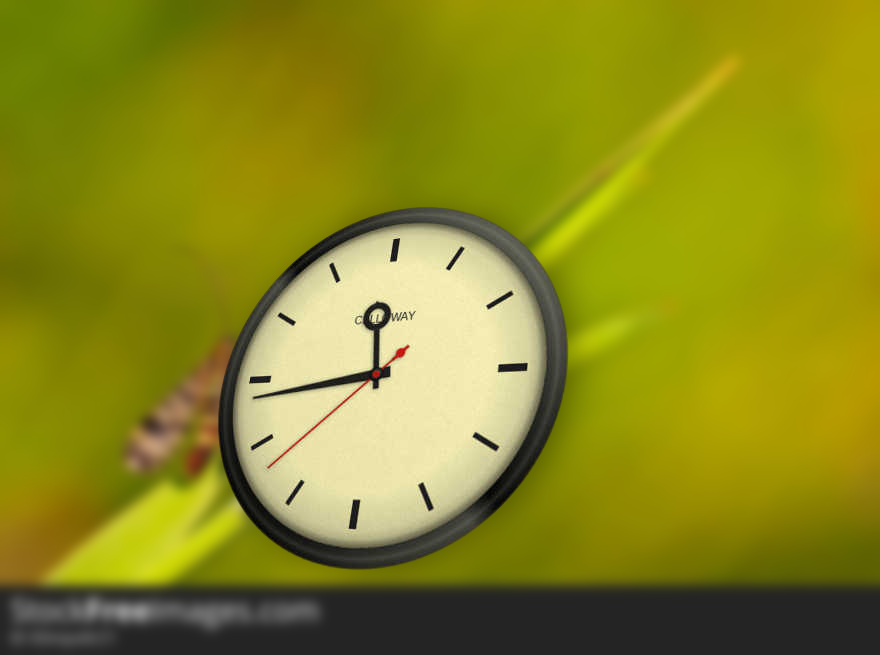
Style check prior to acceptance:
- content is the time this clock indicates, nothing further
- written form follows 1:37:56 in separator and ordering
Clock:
11:43:38
